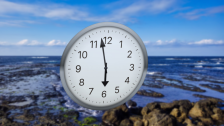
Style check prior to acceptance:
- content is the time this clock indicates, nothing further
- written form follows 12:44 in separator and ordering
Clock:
5:58
